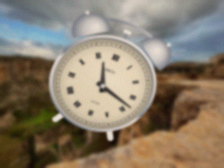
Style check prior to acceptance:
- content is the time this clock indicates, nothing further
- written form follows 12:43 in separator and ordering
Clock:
11:18
